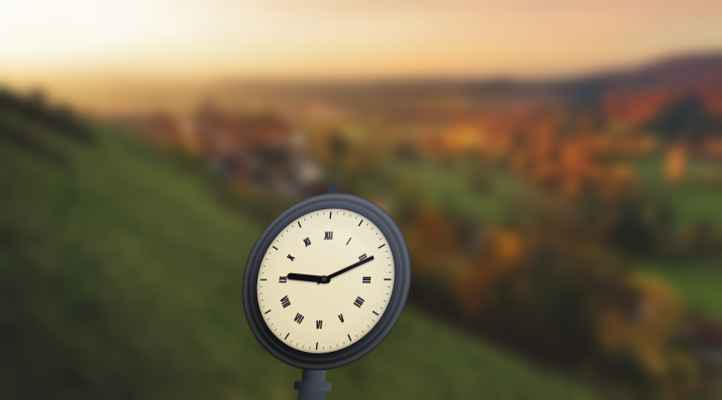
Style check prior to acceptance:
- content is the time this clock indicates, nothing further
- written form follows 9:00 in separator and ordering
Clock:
9:11
